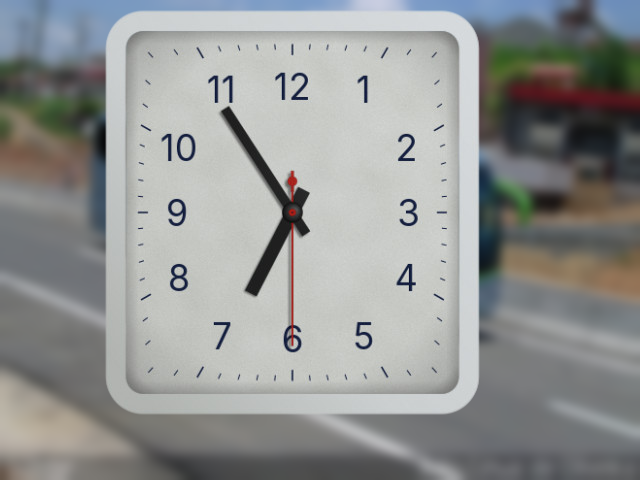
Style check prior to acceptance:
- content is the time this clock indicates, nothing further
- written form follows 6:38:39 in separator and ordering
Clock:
6:54:30
